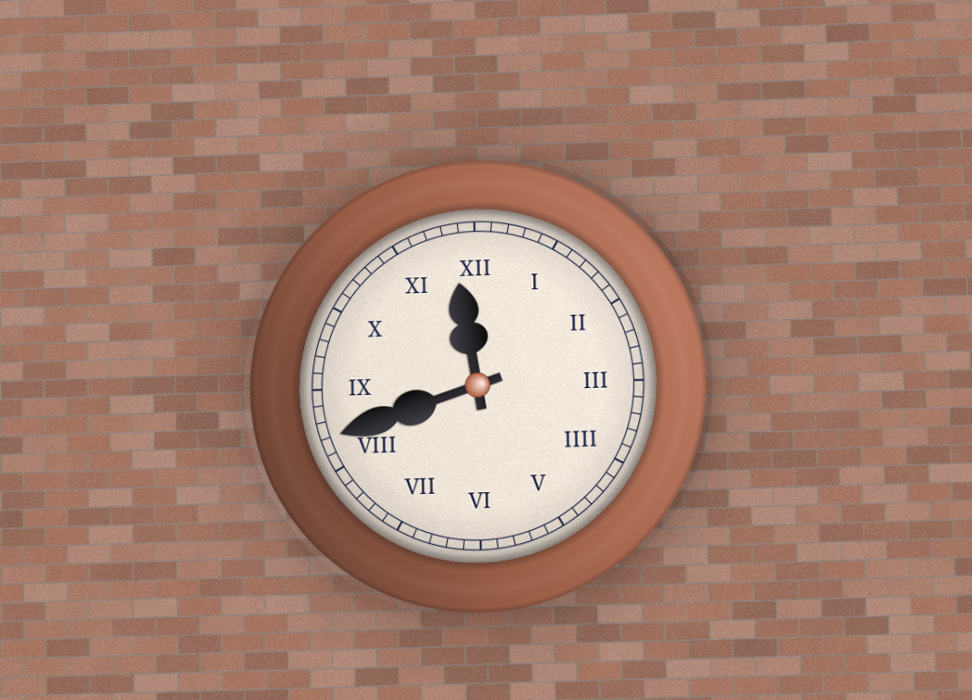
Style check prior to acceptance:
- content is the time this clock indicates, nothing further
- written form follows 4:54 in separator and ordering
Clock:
11:42
